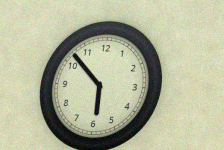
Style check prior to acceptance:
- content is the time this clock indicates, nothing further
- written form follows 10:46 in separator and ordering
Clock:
5:52
